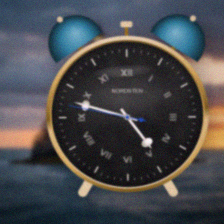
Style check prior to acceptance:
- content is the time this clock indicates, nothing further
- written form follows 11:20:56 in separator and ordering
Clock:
4:47:47
